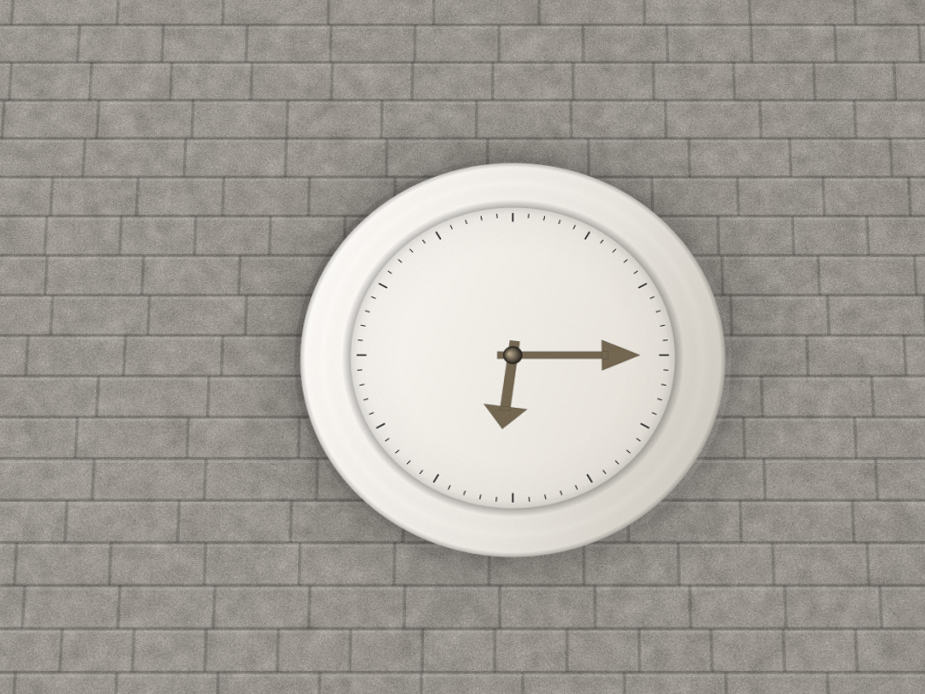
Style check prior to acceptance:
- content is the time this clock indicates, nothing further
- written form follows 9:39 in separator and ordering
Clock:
6:15
